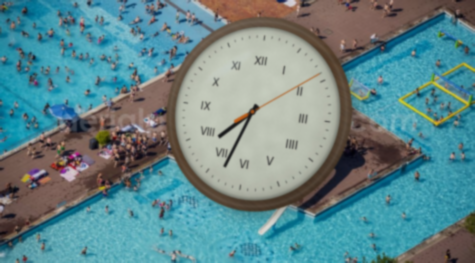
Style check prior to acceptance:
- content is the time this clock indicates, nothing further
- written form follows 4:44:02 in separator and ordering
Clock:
7:33:09
